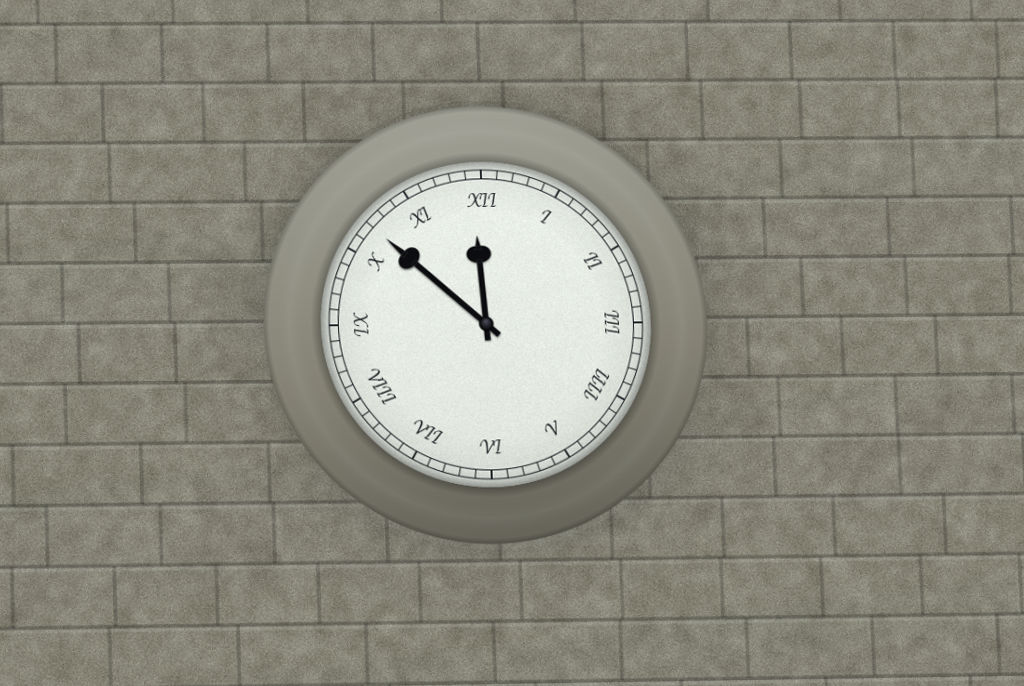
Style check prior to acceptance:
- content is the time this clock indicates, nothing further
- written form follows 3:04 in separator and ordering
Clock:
11:52
